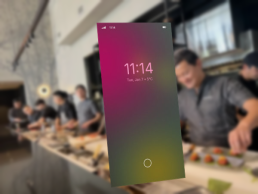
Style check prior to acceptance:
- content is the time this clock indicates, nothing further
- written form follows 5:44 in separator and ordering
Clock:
11:14
